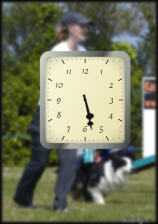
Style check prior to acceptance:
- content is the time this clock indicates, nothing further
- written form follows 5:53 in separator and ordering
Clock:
5:28
